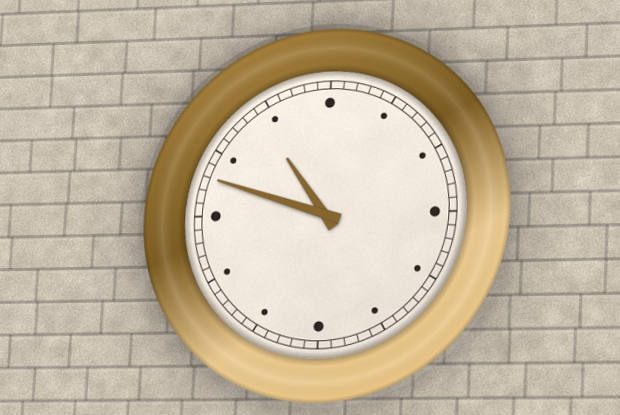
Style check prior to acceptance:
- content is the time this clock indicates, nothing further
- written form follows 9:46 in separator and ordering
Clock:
10:48
